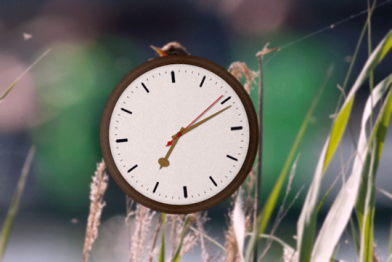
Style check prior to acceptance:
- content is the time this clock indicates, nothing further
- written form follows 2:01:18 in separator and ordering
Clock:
7:11:09
